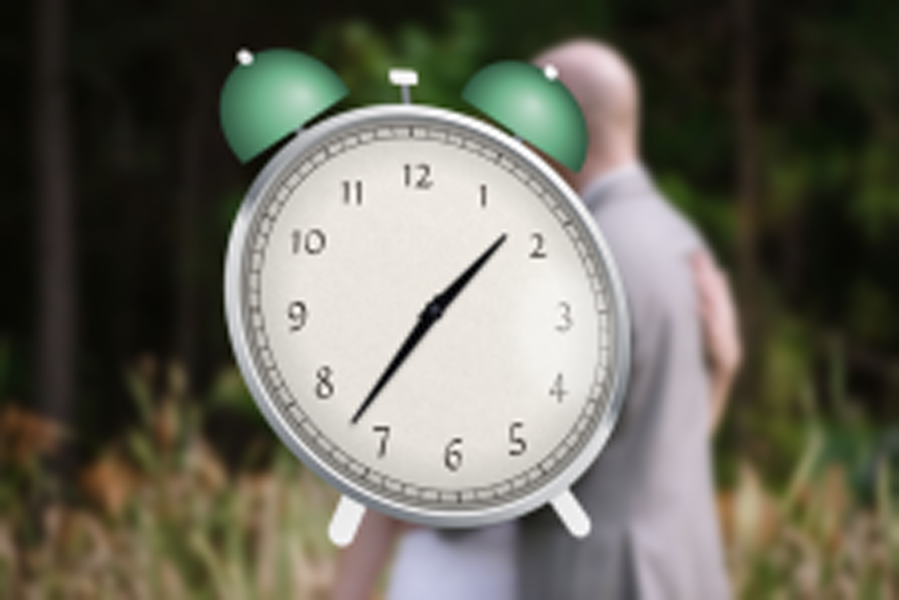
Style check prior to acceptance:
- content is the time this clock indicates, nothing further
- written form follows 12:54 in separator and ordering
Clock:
1:37
